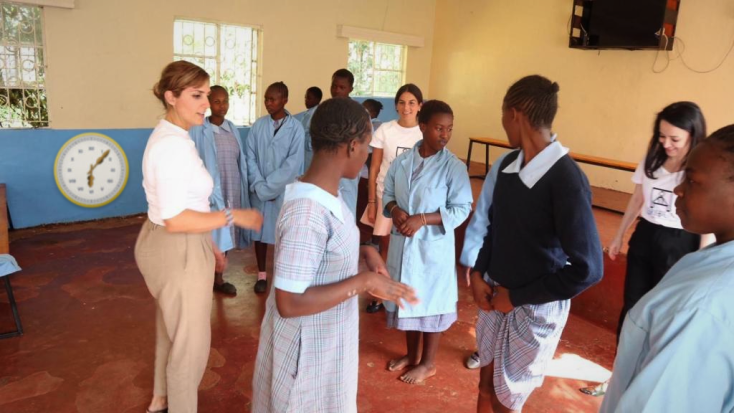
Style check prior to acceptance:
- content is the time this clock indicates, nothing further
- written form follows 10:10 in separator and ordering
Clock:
6:07
